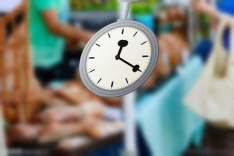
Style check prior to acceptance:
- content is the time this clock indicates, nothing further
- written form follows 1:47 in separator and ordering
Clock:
12:20
